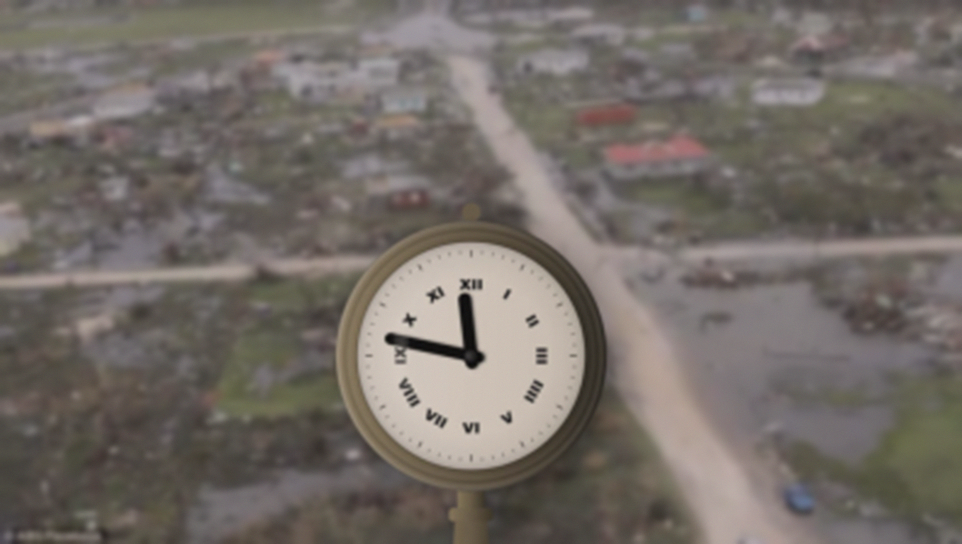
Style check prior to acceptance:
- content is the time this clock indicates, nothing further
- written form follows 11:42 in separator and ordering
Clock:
11:47
